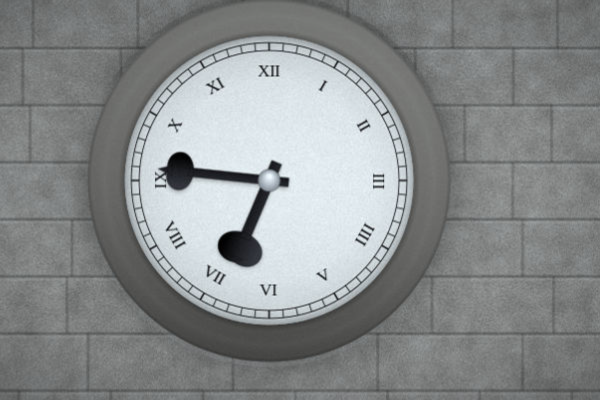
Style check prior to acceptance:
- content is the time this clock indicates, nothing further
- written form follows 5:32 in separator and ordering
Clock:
6:46
